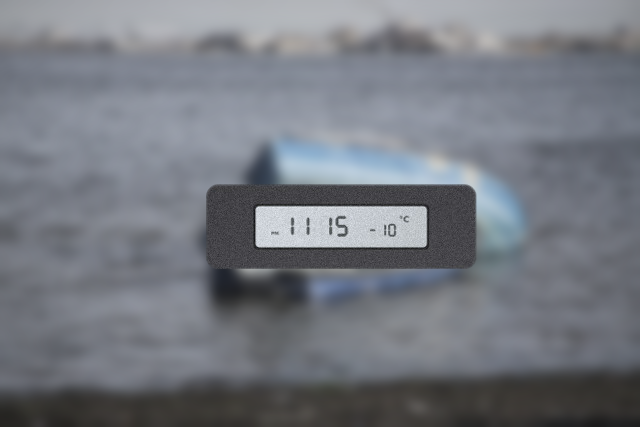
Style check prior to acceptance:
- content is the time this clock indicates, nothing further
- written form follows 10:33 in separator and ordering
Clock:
11:15
